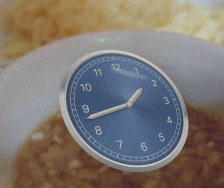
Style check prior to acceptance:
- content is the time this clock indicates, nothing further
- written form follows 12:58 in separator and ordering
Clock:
1:43
